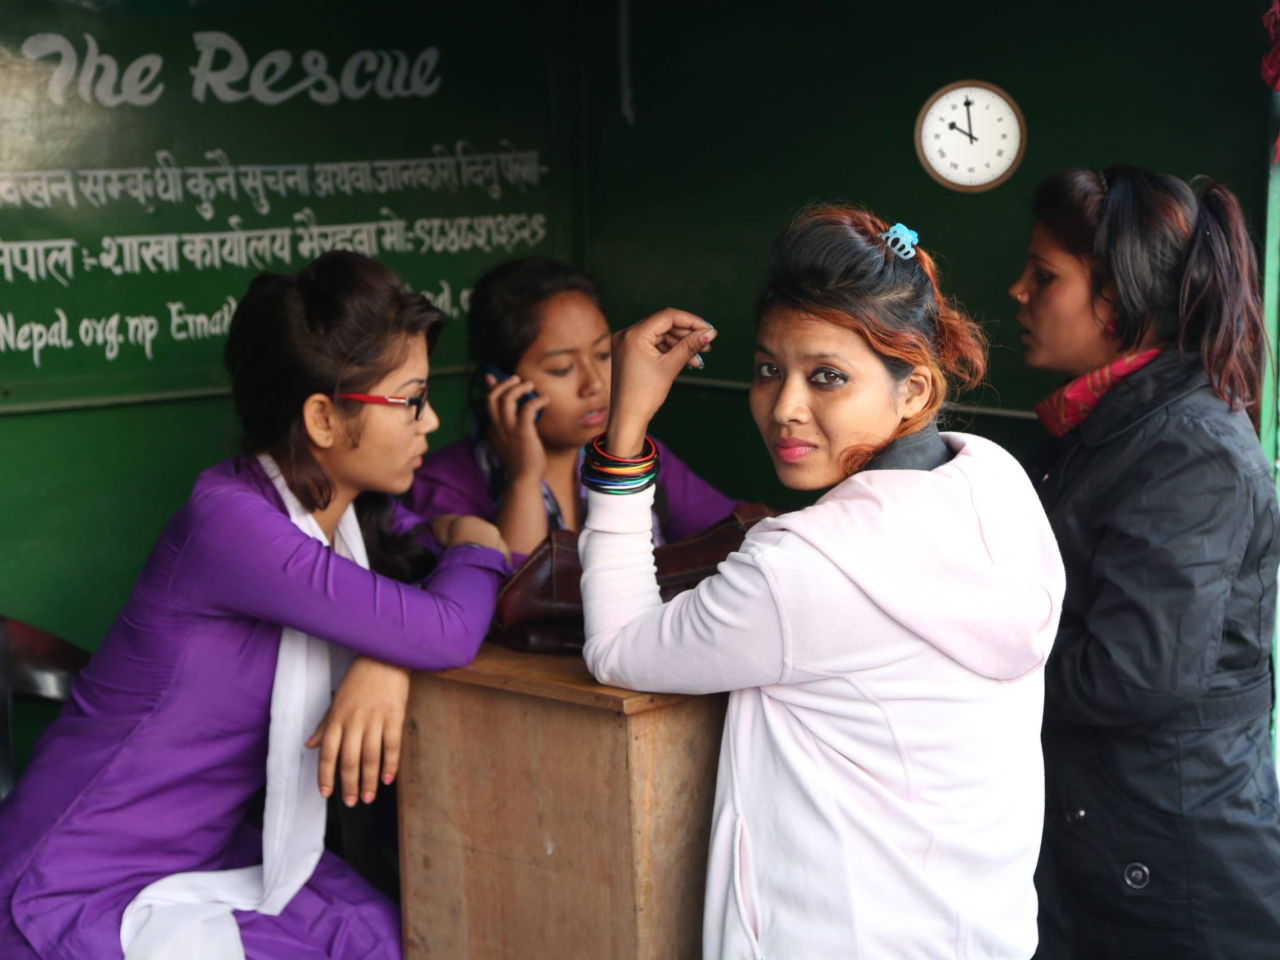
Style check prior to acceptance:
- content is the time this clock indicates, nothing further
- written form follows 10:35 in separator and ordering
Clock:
9:59
